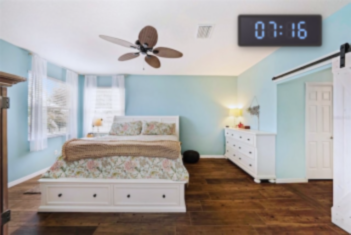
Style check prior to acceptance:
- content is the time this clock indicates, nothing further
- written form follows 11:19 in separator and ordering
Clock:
7:16
